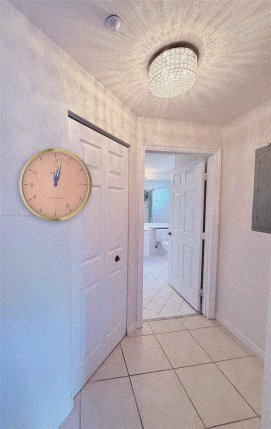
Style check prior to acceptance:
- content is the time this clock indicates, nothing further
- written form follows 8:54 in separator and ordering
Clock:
12:02
